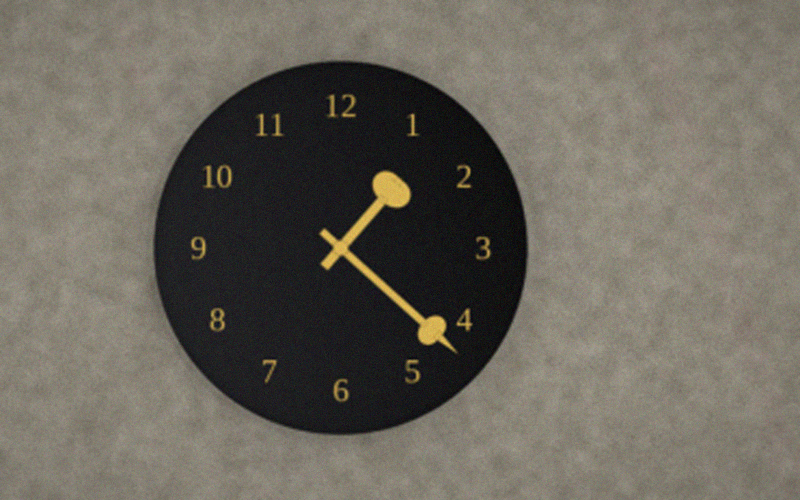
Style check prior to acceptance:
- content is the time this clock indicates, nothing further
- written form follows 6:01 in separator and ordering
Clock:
1:22
